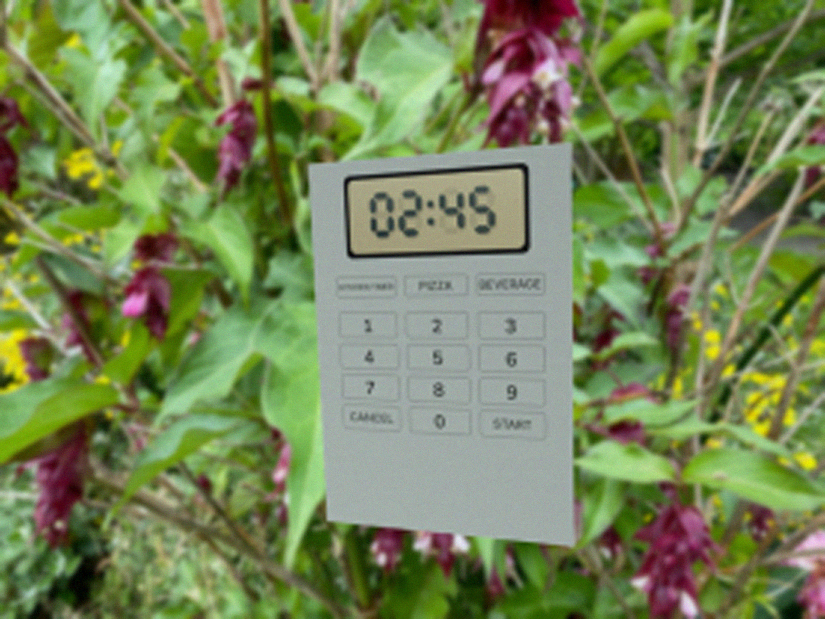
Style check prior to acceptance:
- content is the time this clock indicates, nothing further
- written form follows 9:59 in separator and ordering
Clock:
2:45
